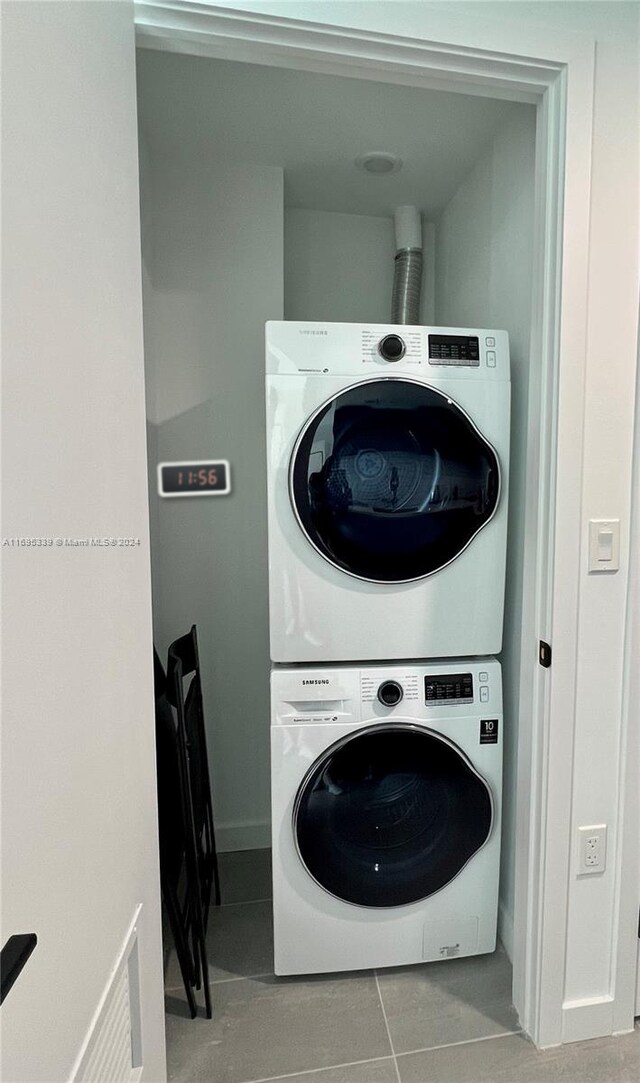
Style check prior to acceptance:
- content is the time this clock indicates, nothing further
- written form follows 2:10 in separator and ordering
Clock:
11:56
